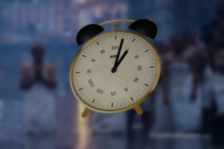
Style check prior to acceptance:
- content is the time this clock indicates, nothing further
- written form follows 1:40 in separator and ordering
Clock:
1:02
